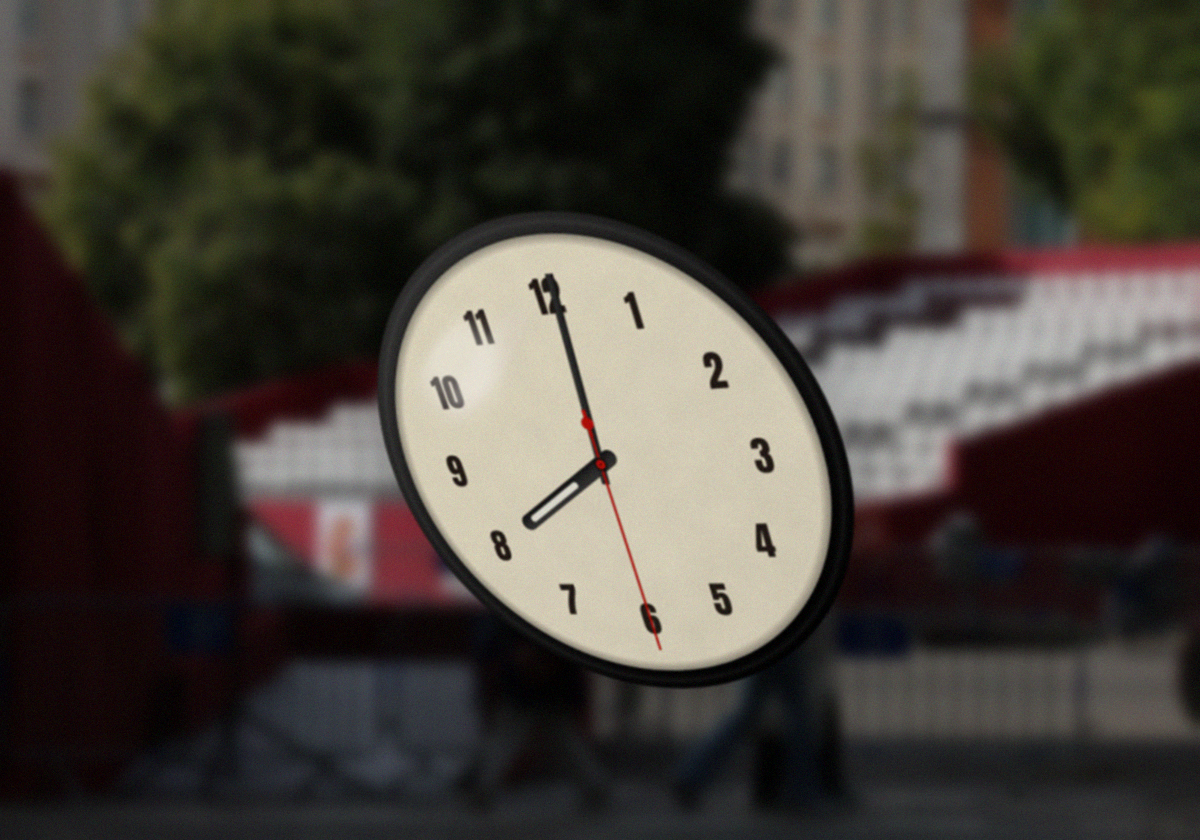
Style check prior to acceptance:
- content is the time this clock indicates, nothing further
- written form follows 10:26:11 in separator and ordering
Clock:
8:00:30
